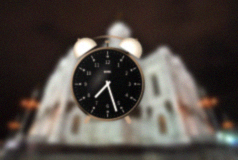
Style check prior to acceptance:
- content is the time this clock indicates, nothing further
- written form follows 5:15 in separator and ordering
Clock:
7:27
